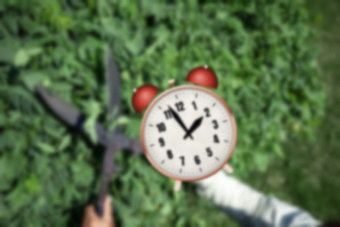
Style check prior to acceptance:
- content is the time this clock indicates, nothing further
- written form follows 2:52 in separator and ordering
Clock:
1:57
